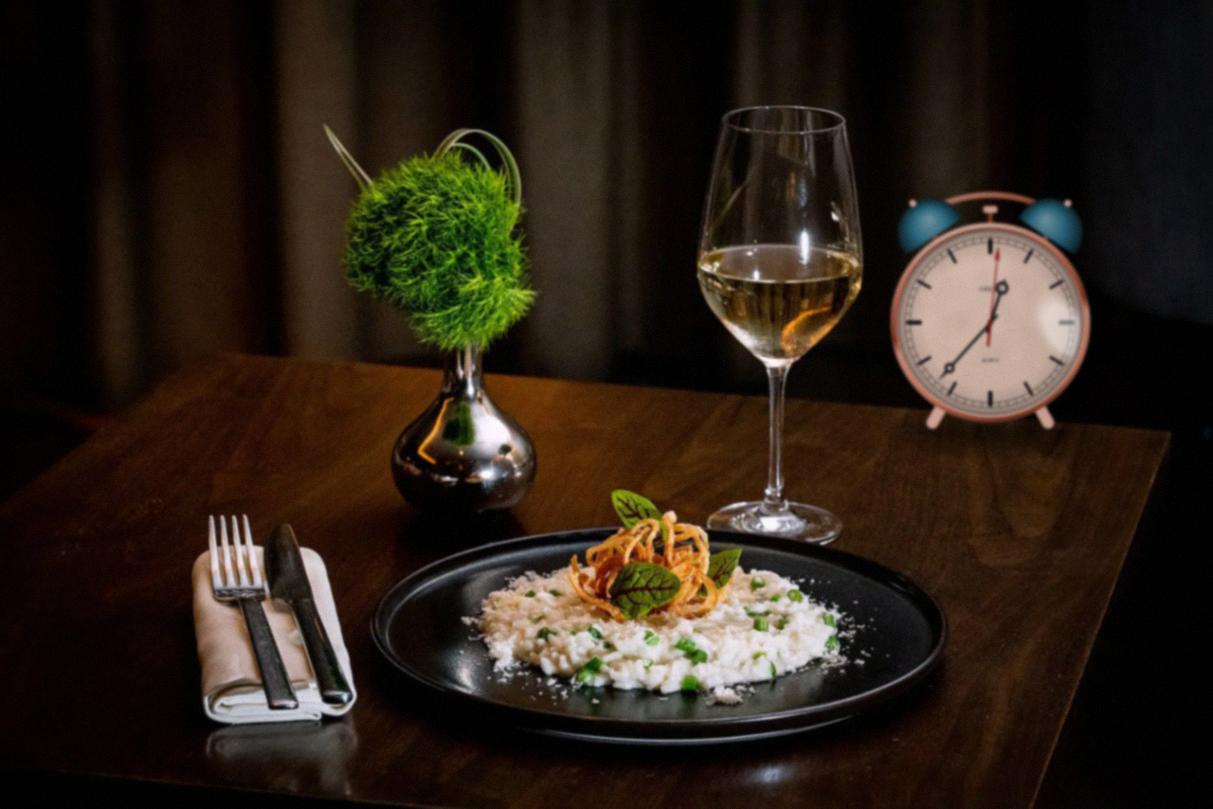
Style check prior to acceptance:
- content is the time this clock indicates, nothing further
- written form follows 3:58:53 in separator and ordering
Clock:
12:37:01
